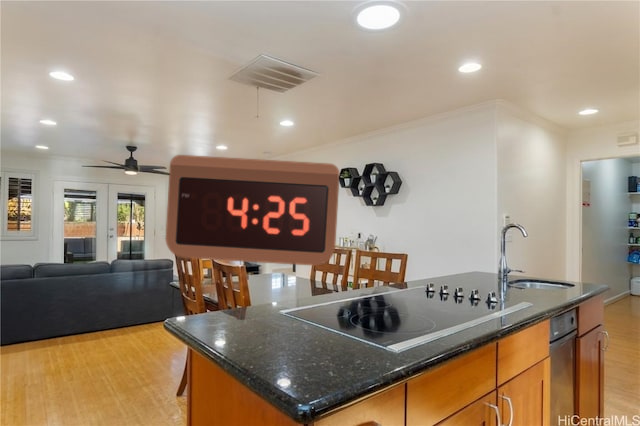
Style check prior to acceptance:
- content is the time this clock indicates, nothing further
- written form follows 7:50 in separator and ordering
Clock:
4:25
